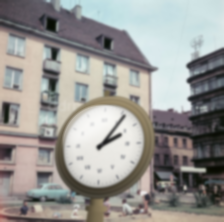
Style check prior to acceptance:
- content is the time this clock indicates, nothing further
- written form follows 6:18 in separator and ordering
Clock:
2:06
